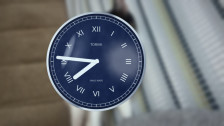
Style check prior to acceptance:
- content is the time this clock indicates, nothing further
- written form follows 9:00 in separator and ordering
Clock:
7:46
